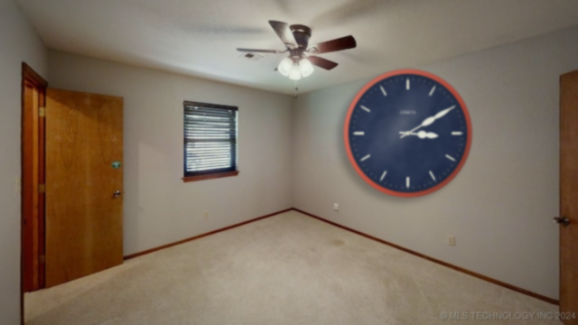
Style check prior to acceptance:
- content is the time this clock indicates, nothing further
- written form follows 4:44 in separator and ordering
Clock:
3:10
